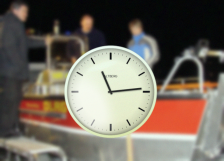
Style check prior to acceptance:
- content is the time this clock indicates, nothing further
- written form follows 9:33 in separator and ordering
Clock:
11:14
